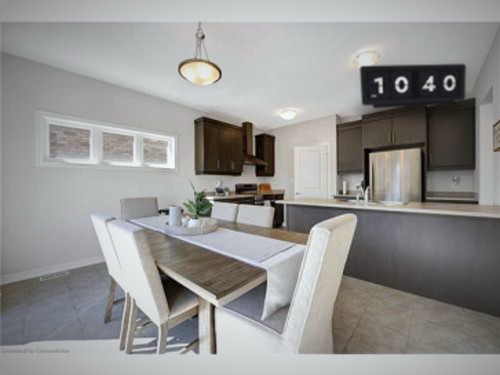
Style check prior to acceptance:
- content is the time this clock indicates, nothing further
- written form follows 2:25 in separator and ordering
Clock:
10:40
